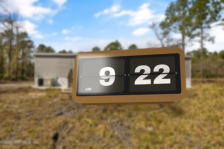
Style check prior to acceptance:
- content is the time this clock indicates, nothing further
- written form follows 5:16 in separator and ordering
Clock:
9:22
